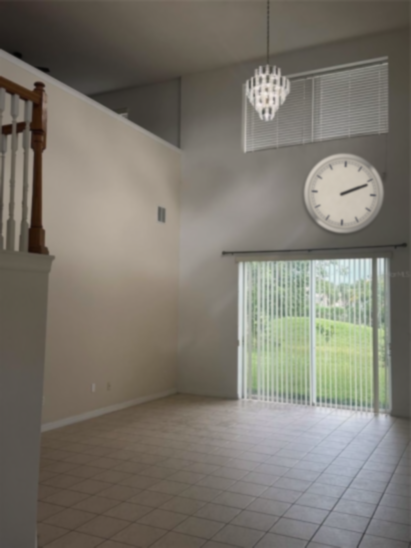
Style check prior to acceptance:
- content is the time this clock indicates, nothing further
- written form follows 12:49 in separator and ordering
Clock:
2:11
